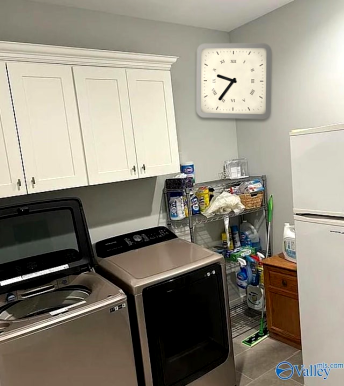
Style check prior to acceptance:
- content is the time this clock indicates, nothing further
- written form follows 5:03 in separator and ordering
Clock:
9:36
